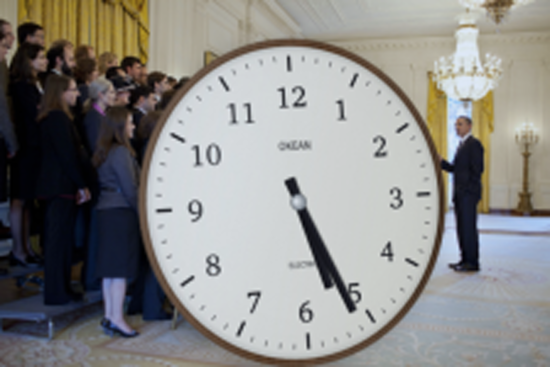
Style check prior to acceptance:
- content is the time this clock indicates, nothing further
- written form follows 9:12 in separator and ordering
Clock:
5:26
